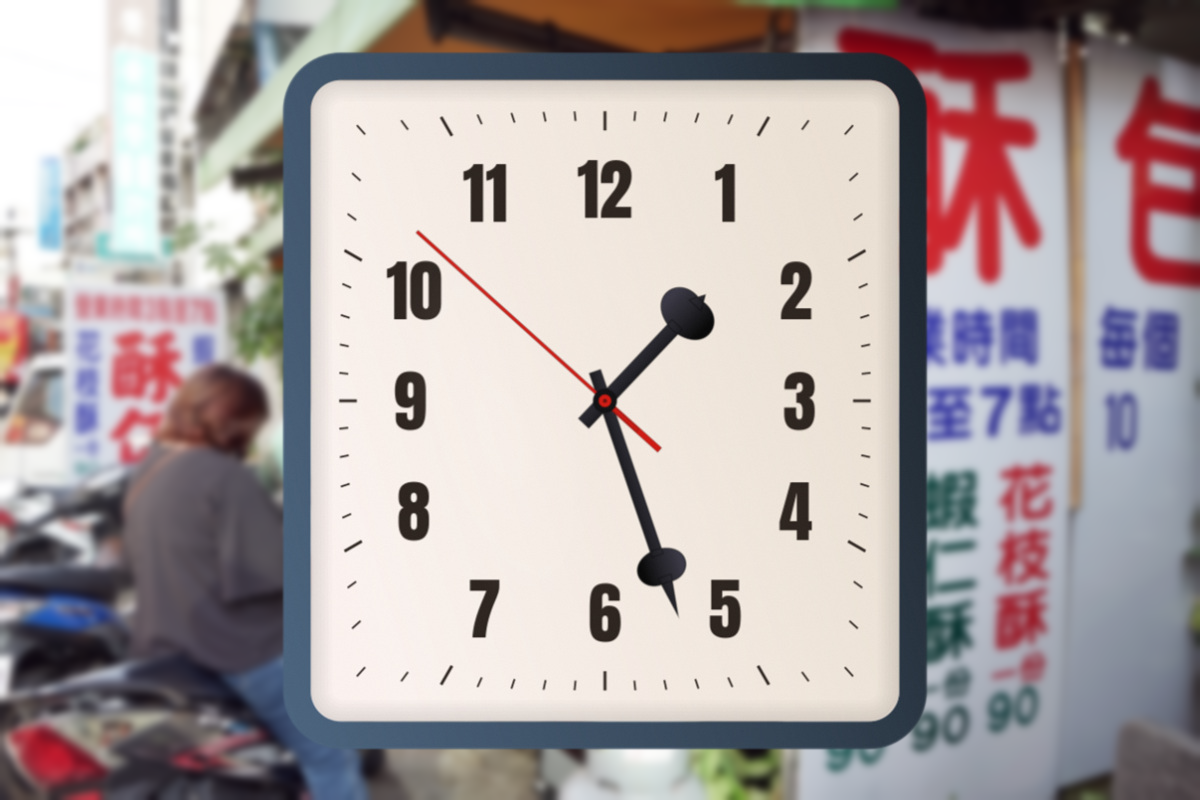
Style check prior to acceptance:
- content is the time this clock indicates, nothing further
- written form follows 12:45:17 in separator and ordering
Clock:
1:26:52
